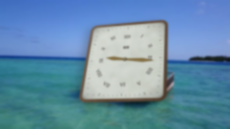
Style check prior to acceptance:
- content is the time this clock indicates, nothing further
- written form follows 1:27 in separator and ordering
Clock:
9:16
